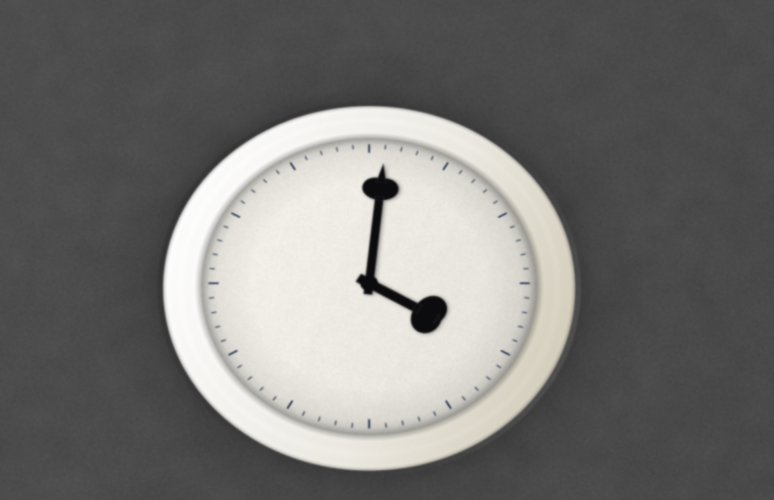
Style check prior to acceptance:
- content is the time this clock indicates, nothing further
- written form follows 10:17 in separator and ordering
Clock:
4:01
